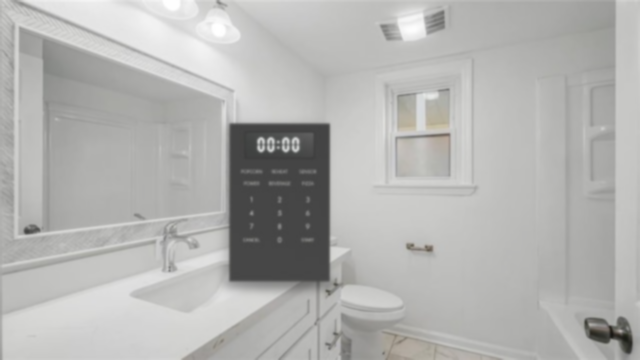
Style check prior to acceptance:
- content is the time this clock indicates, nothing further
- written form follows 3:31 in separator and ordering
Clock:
0:00
